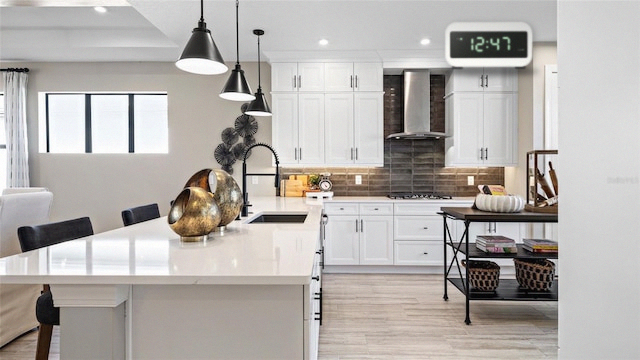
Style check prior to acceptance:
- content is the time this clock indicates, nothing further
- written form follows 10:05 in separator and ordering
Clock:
12:47
